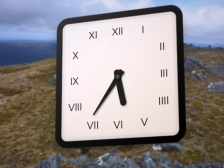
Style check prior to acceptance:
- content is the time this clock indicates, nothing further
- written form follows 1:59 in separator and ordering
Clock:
5:36
